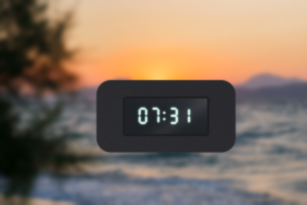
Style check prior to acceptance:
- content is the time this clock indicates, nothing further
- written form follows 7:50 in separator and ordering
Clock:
7:31
